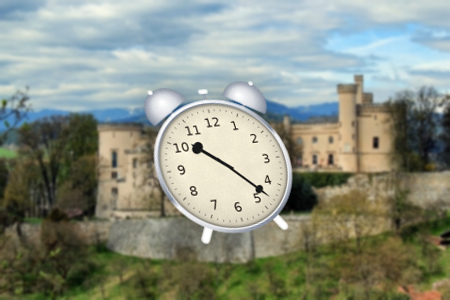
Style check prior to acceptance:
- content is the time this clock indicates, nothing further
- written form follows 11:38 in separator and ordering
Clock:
10:23
